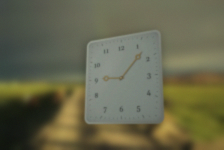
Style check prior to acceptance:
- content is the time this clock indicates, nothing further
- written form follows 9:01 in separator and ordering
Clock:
9:07
